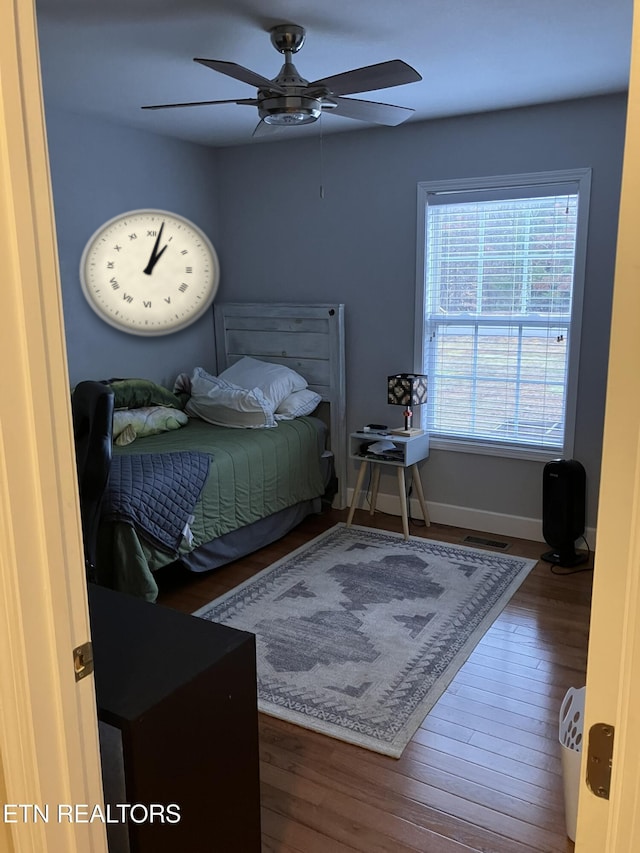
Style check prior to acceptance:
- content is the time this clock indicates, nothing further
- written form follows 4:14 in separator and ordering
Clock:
1:02
